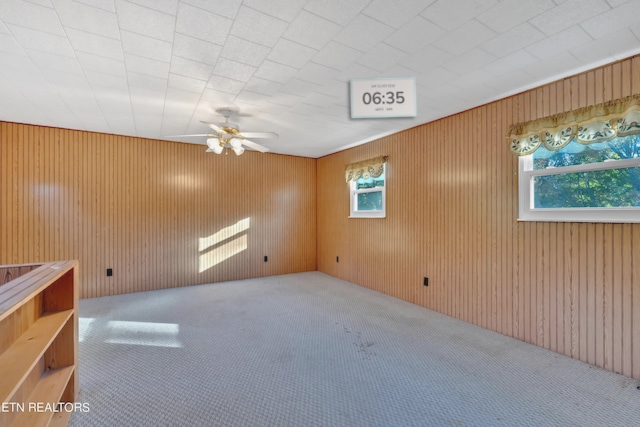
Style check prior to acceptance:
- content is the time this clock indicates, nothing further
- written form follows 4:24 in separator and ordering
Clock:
6:35
